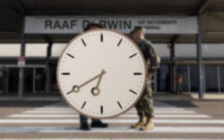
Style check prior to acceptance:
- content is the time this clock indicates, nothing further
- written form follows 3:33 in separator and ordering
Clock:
6:40
